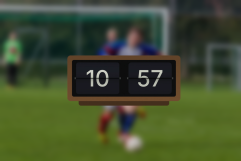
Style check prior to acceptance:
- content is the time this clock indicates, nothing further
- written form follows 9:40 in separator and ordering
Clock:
10:57
